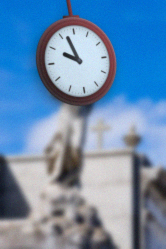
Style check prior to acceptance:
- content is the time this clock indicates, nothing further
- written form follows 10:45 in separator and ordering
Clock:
9:57
